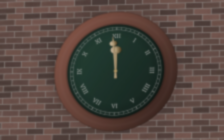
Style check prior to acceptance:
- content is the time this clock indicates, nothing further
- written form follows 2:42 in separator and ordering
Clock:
11:59
